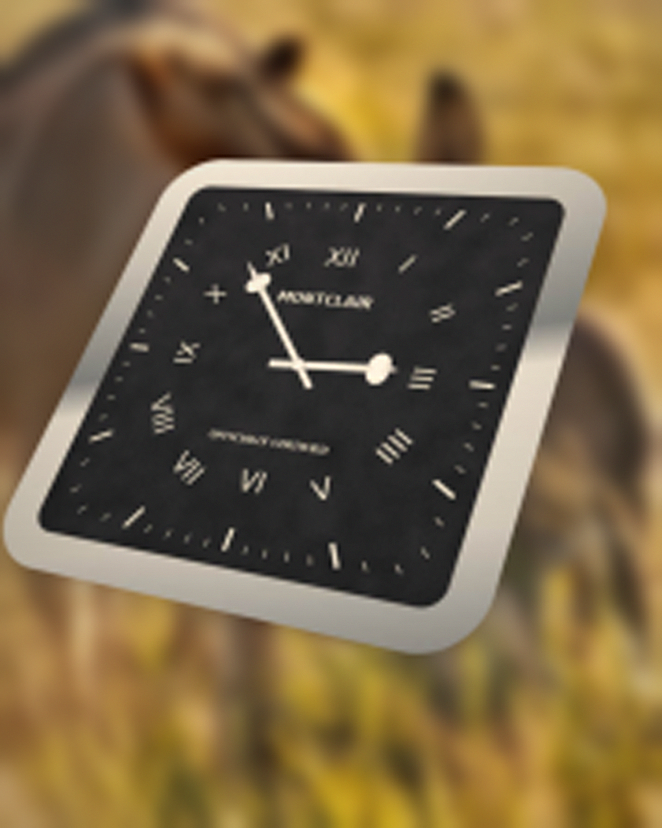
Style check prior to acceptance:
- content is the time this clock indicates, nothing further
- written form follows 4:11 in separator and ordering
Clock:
2:53
